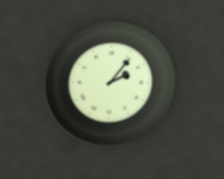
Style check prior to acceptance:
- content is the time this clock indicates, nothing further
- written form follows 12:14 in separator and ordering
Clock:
2:06
